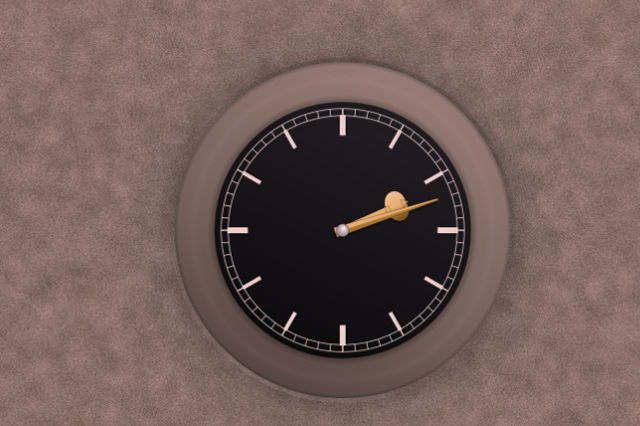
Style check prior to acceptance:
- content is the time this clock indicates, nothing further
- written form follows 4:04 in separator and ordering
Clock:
2:12
